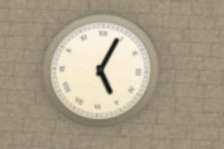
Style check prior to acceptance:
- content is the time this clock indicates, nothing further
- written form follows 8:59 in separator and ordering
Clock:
5:04
